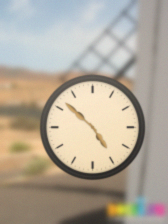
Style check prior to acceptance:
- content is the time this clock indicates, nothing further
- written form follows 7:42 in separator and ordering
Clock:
4:52
